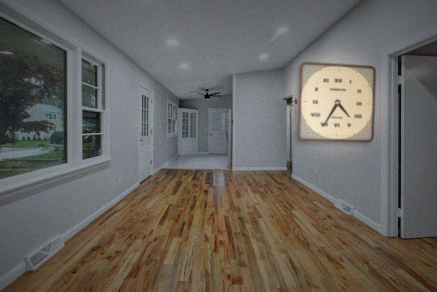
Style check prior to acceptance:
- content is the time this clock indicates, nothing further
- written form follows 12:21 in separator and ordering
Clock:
4:35
